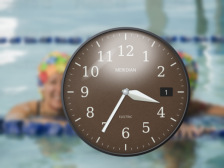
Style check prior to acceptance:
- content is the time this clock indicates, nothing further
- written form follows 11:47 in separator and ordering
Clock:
3:35
